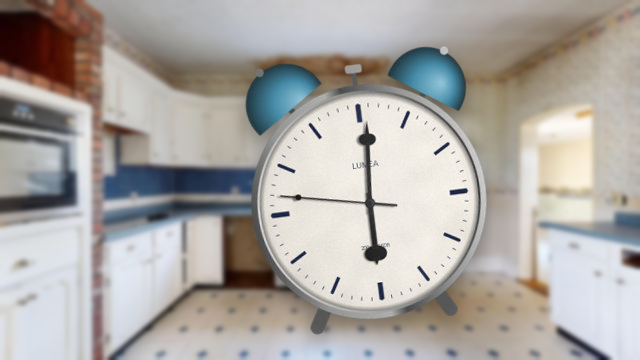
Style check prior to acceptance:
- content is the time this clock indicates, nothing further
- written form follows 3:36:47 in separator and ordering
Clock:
6:00:47
